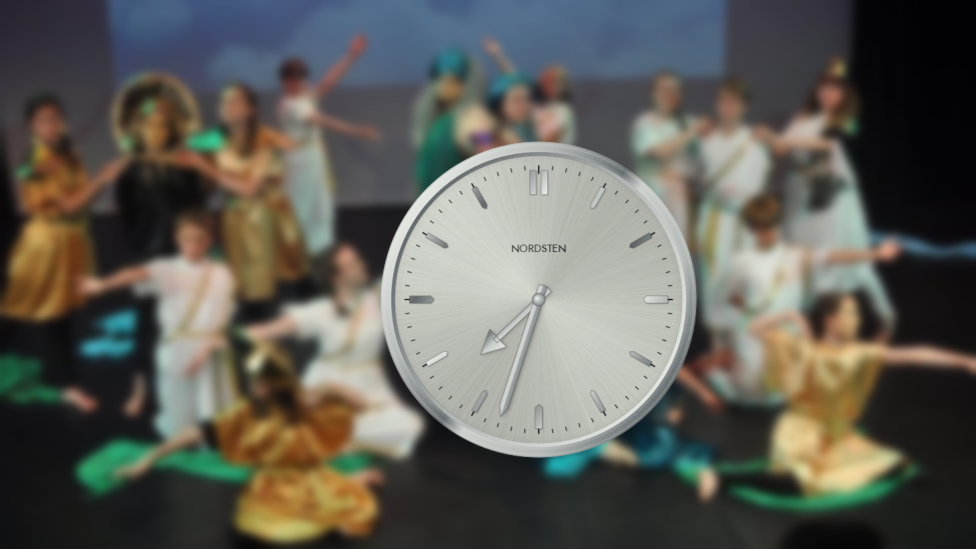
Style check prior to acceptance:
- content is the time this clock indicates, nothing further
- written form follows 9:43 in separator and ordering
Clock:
7:33
